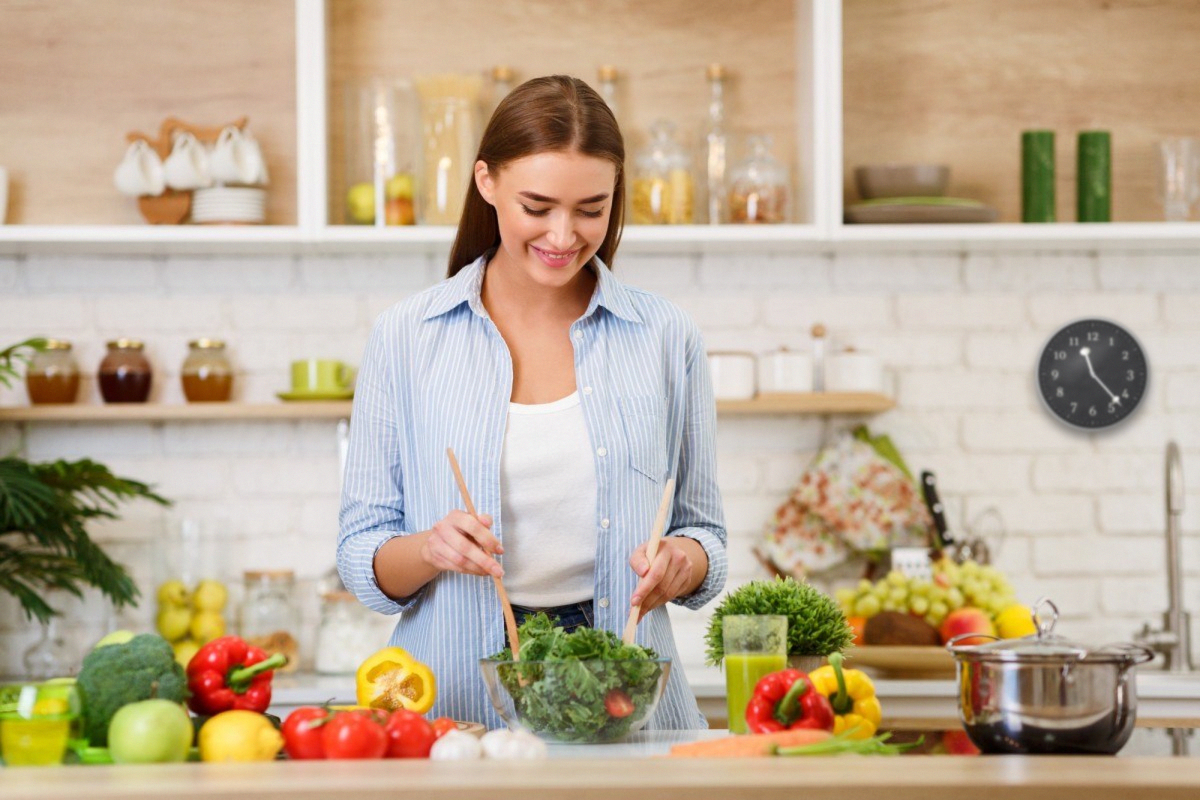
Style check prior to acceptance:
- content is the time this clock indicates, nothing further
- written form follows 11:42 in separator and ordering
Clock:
11:23
